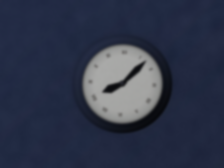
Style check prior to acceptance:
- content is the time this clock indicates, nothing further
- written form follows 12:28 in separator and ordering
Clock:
8:07
